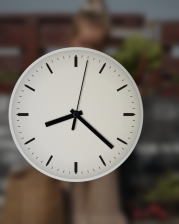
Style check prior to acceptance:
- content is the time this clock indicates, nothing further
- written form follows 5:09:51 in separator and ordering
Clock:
8:22:02
